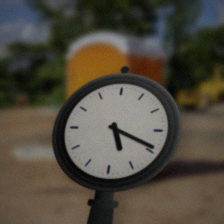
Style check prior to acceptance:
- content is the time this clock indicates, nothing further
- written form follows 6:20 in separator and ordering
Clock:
5:19
